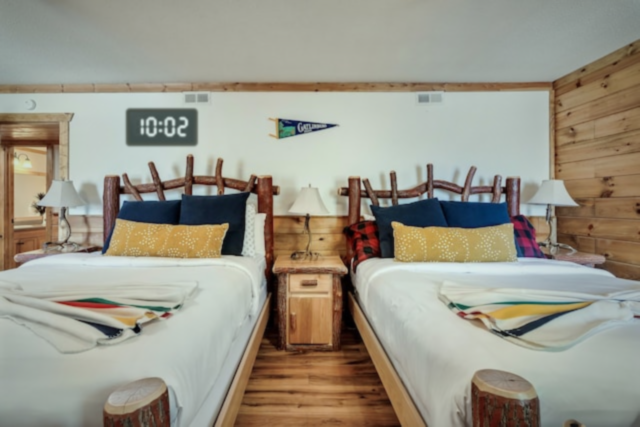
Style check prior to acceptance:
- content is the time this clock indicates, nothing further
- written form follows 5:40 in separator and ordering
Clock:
10:02
